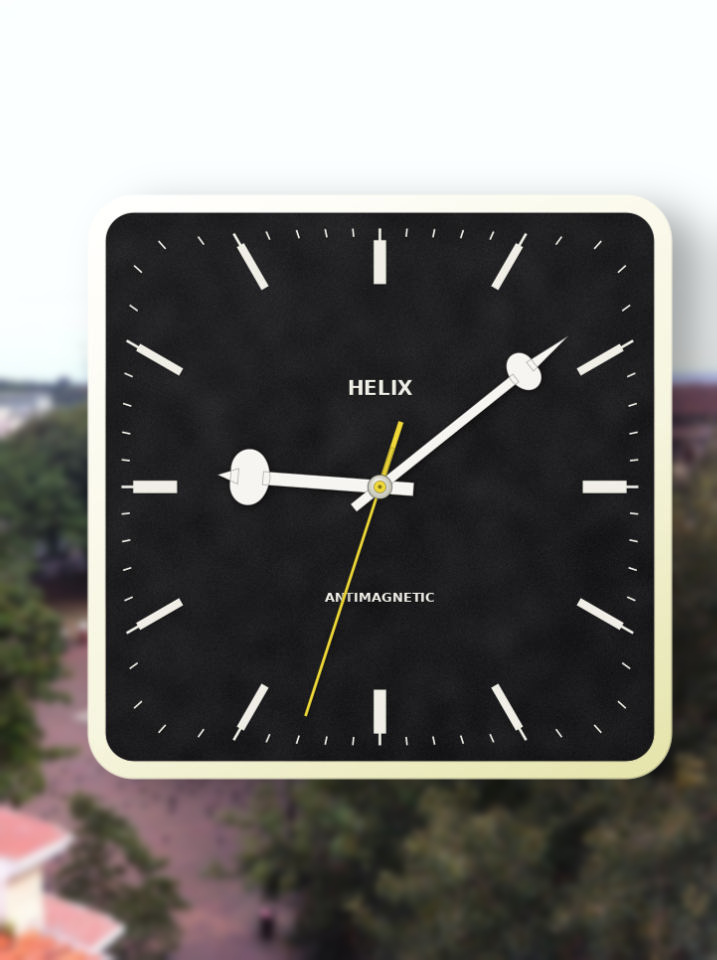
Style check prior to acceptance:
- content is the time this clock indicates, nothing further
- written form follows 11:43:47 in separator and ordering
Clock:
9:08:33
